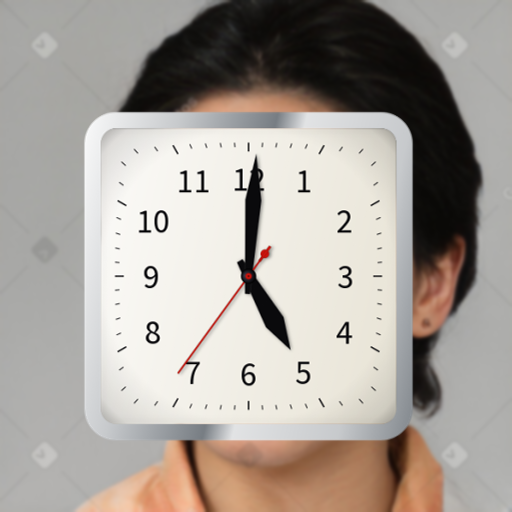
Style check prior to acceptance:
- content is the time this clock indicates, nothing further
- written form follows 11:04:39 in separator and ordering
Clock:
5:00:36
